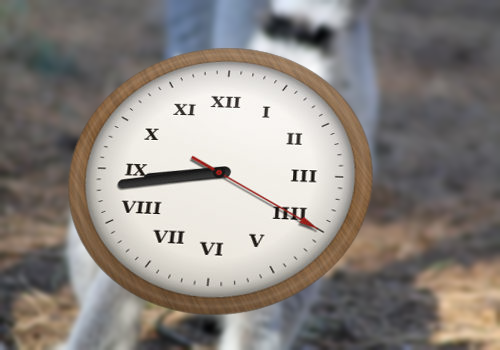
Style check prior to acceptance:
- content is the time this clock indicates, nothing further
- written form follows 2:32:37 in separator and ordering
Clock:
8:43:20
